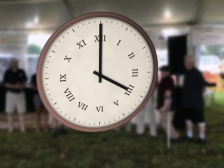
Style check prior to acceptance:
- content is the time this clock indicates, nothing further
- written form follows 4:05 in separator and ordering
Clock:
4:00
